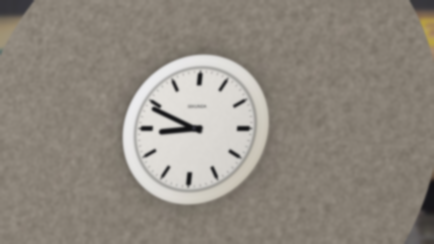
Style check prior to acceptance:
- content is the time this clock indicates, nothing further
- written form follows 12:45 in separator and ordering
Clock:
8:49
